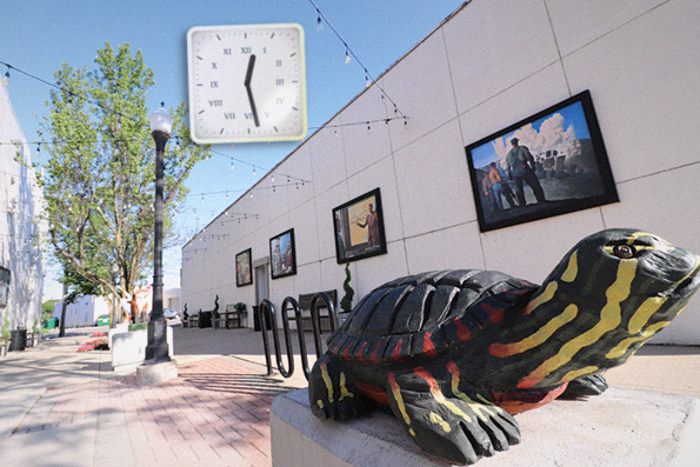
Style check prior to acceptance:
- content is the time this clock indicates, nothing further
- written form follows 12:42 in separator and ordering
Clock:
12:28
